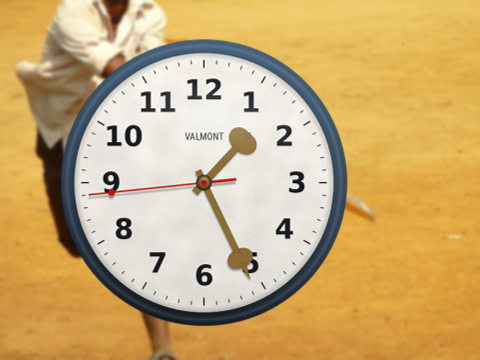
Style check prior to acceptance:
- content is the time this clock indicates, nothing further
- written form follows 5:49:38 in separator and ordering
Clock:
1:25:44
